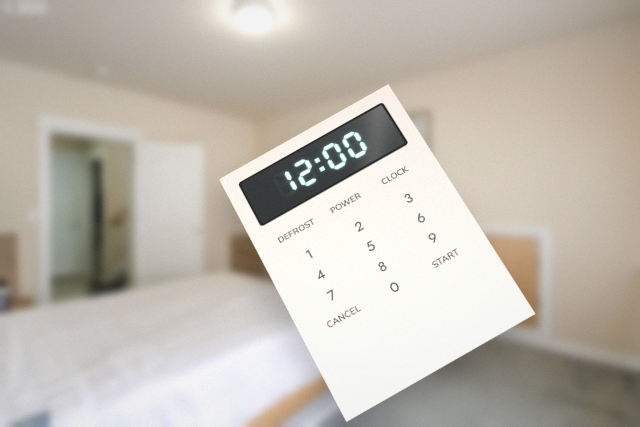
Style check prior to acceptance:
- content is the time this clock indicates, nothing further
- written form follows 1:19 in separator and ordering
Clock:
12:00
